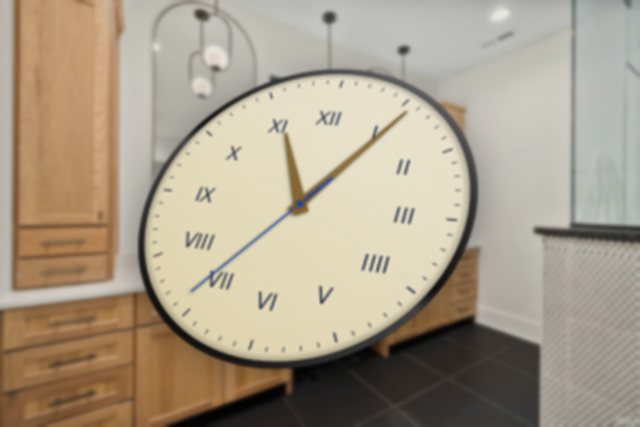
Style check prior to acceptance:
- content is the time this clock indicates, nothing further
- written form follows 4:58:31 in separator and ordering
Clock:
11:05:36
